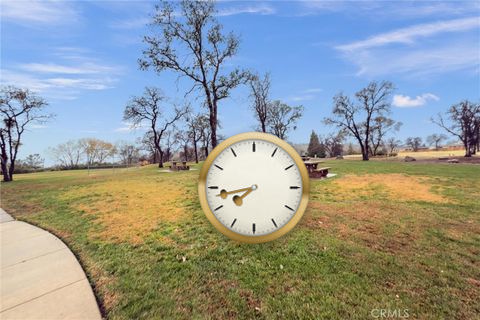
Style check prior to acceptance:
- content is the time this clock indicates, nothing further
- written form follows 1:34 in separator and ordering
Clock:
7:43
